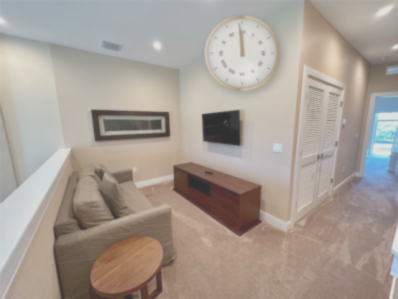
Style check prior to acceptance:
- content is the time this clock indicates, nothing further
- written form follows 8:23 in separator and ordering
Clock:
11:59
